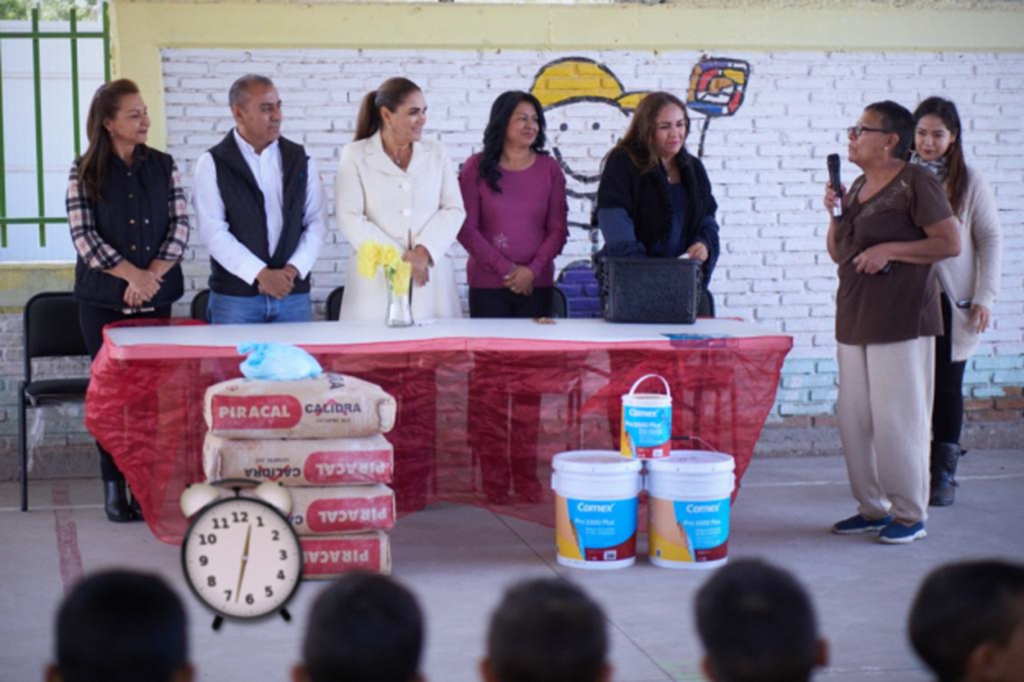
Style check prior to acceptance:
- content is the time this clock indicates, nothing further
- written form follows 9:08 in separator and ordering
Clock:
12:33
